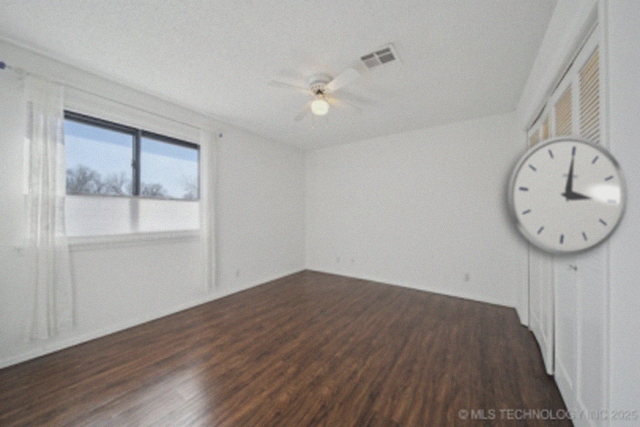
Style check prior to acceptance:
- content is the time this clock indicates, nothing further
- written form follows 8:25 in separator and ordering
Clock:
3:00
